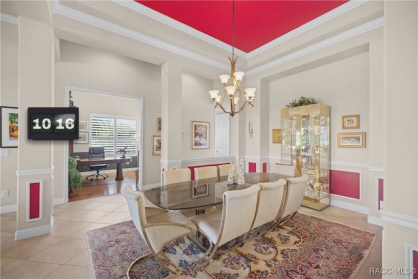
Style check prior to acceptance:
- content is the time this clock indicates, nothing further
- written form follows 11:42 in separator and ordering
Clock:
10:16
